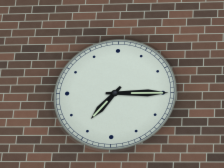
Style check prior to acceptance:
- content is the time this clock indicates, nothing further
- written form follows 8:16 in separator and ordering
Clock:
7:15
